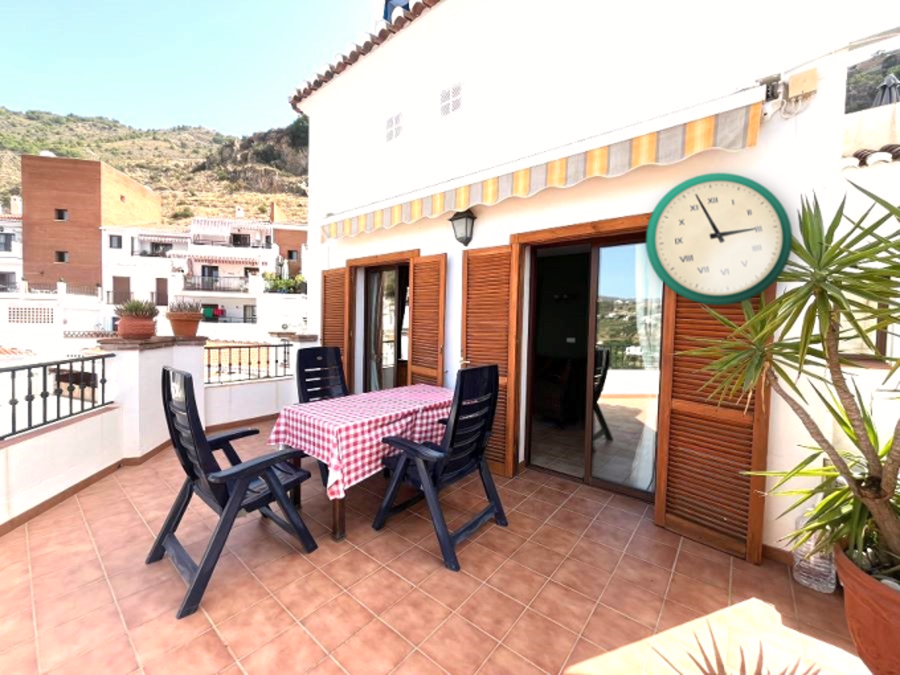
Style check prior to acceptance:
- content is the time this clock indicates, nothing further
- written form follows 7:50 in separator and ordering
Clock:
2:57
